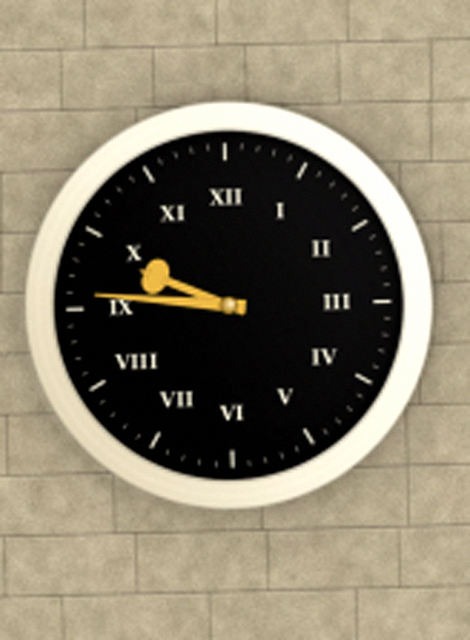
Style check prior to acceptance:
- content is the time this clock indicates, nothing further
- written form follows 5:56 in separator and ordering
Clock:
9:46
